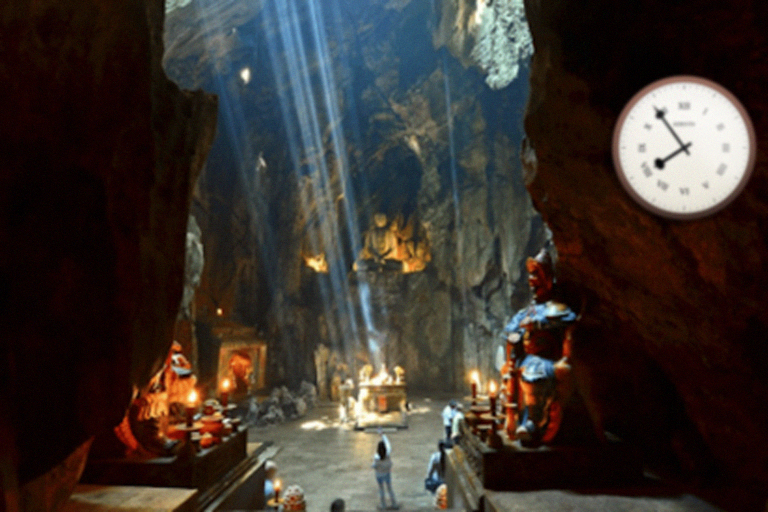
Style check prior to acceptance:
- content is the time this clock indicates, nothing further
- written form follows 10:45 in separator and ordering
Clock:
7:54
